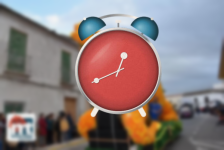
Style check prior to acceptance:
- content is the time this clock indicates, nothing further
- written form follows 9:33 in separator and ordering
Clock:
12:41
